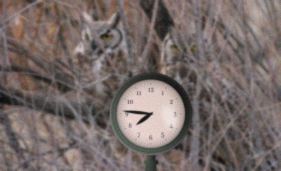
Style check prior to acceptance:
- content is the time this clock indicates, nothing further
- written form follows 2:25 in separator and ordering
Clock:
7:46
